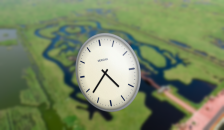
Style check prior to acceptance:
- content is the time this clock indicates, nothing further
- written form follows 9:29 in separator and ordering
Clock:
4:38
